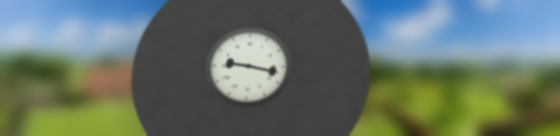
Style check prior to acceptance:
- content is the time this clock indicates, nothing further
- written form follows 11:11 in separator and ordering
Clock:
9:17
